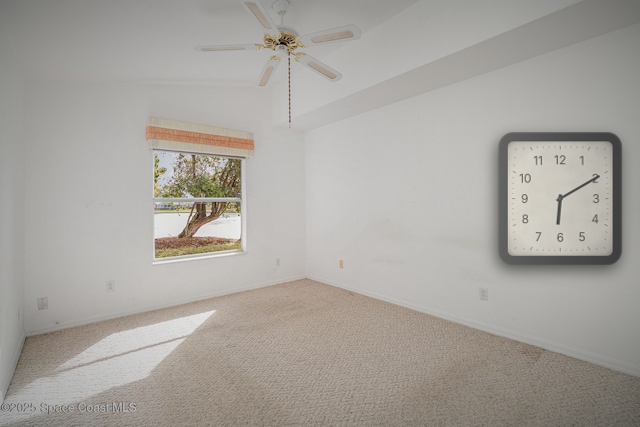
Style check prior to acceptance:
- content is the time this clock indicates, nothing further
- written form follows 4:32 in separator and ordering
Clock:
6:10
